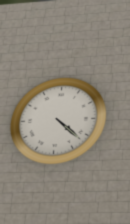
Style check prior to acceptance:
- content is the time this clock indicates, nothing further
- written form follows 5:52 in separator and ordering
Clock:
4:22
